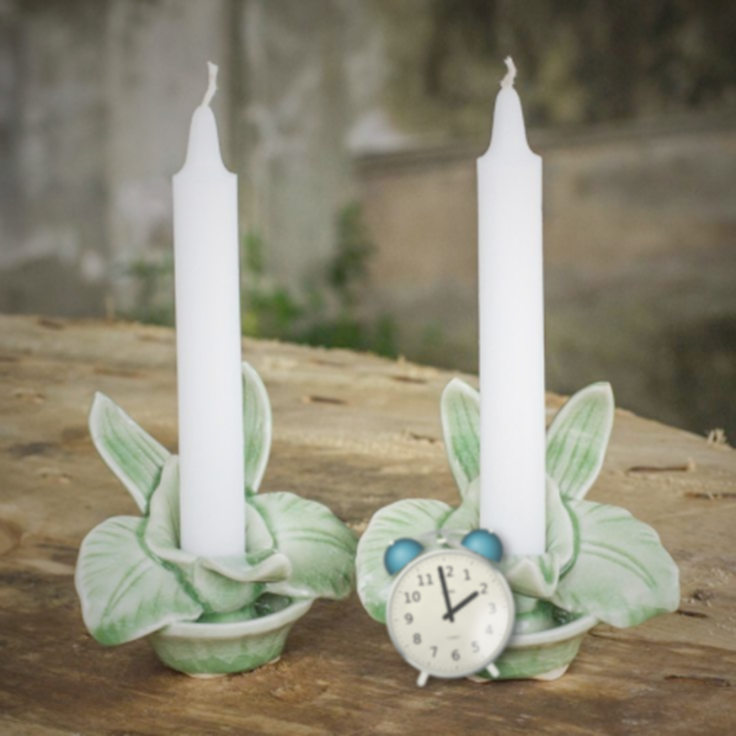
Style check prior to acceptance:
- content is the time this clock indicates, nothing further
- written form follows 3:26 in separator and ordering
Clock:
1:59
